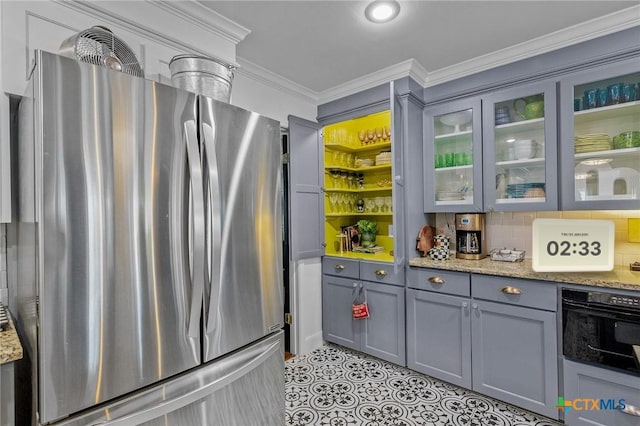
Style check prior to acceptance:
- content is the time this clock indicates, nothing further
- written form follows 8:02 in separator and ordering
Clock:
2:33
